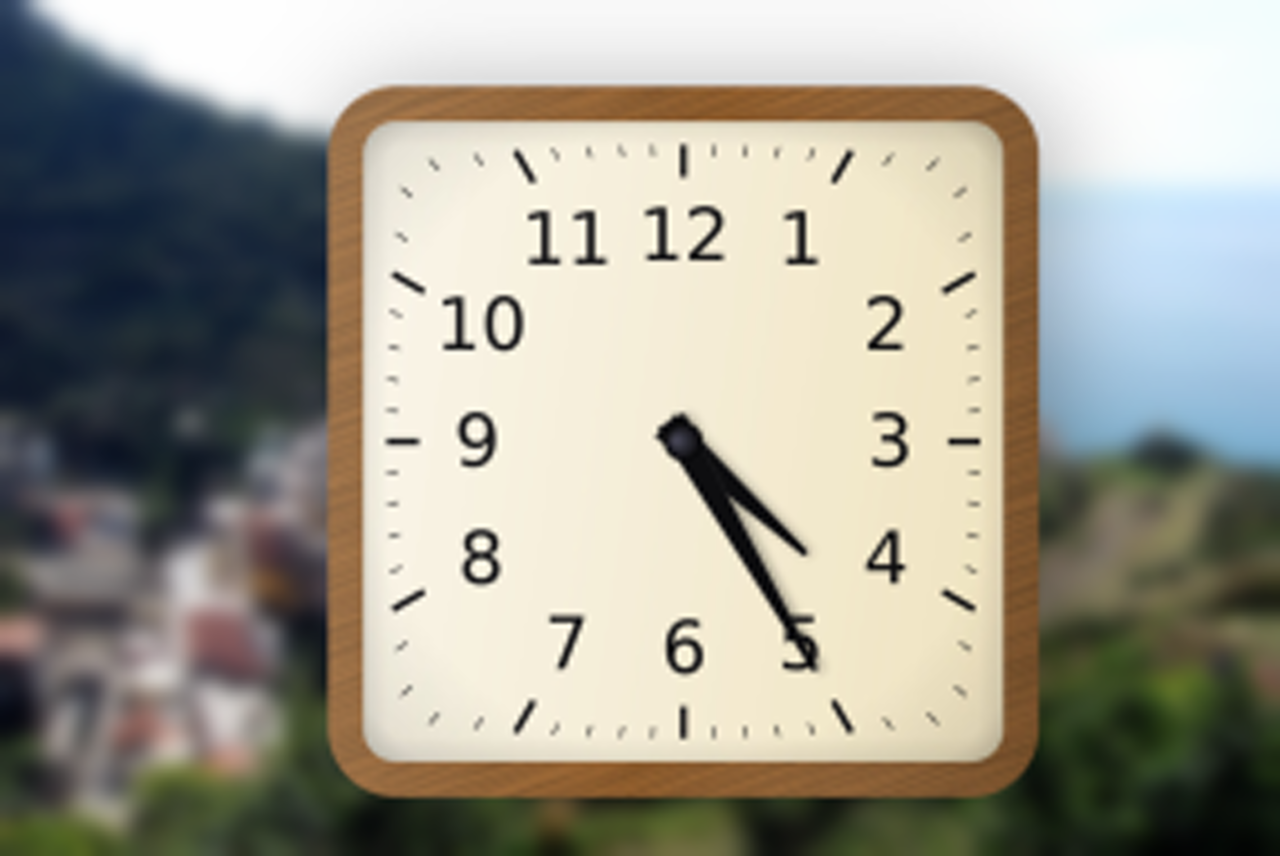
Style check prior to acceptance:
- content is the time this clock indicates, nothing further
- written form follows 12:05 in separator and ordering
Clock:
4:25
